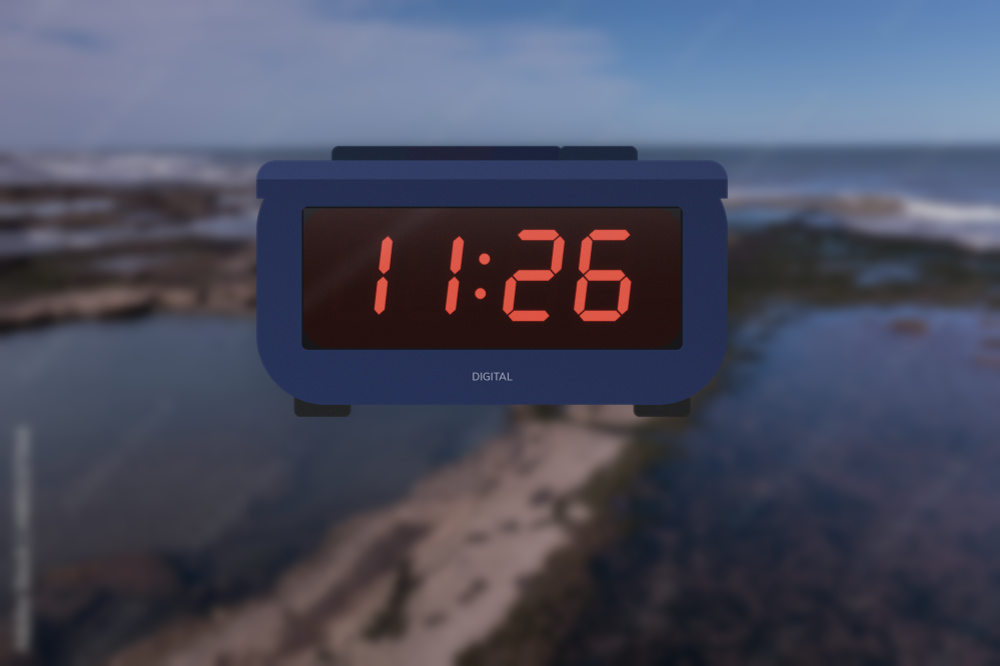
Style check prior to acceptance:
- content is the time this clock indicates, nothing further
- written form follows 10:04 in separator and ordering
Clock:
11:26
